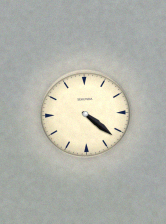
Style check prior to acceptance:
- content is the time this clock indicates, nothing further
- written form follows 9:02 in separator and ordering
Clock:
4:22
